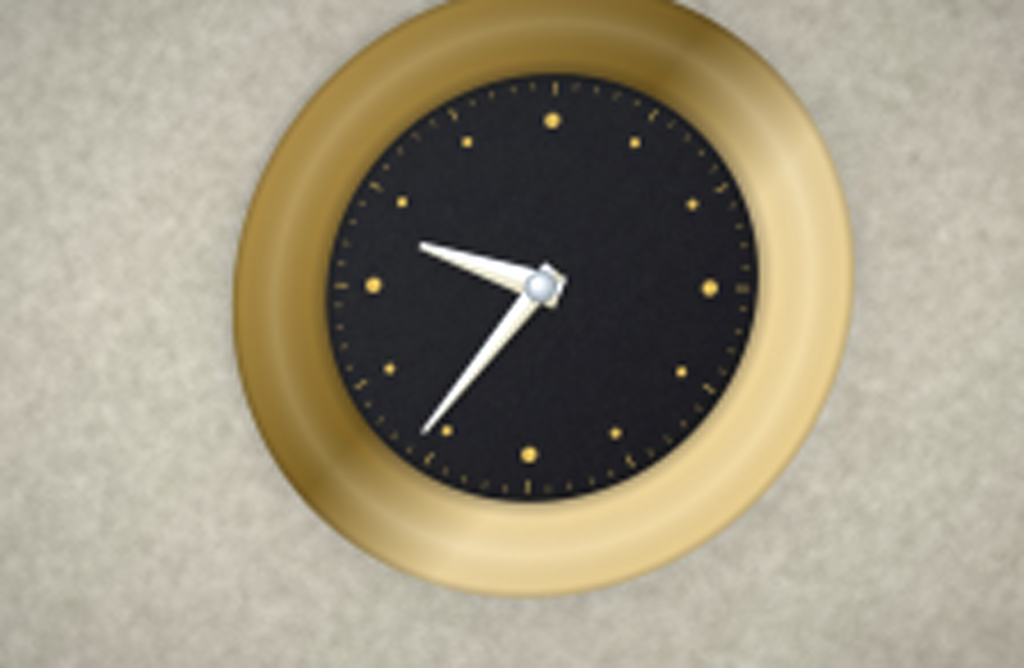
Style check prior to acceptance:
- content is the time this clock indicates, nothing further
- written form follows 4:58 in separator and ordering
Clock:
9:36
